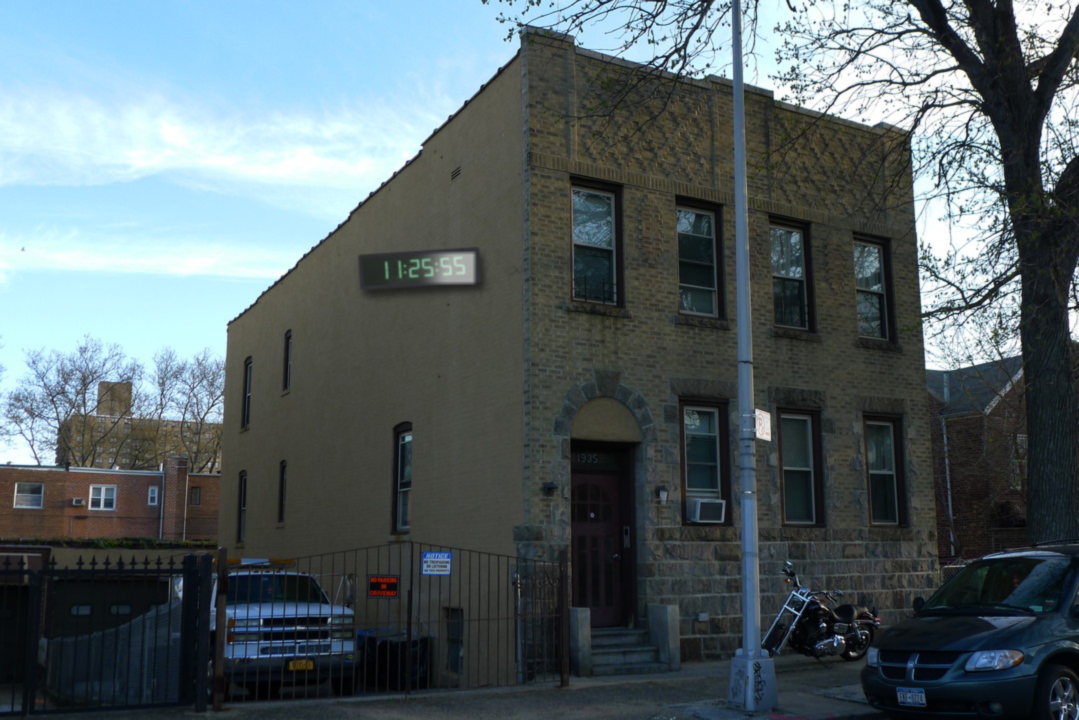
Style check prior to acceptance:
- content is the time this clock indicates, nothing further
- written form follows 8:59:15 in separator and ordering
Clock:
11:25:55
